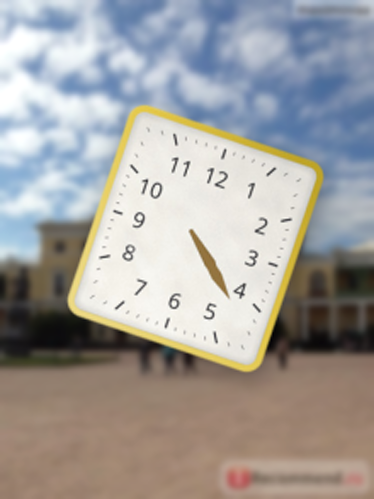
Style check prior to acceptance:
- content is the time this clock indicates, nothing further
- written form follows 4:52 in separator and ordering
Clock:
4:22
